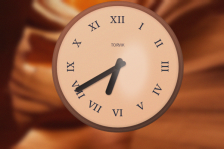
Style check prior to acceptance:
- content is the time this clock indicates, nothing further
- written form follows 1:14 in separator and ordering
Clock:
6:40
